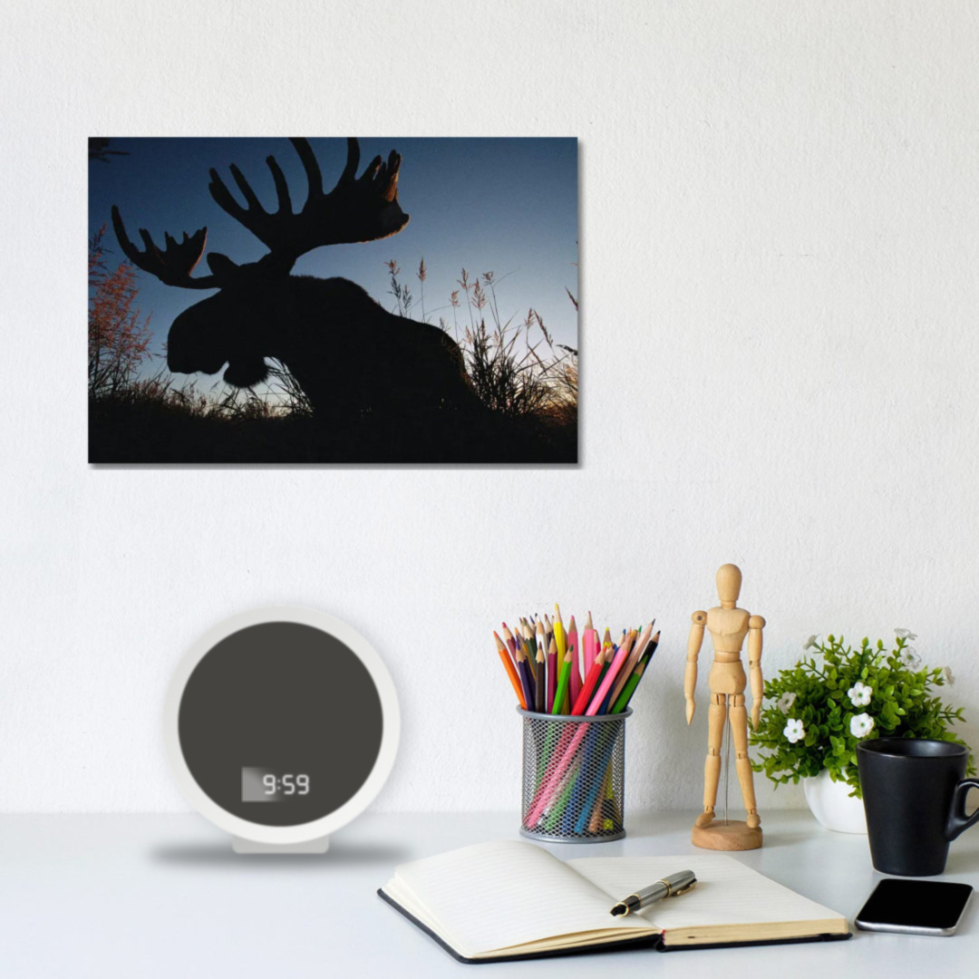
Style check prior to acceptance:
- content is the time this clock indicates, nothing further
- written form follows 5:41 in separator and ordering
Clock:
9:59
